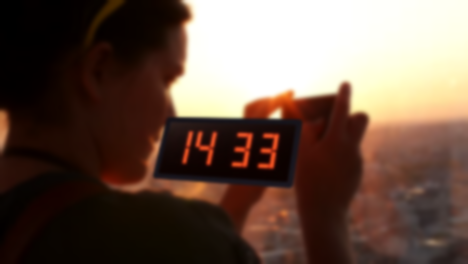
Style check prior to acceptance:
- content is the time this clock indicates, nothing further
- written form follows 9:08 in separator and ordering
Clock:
14:33
